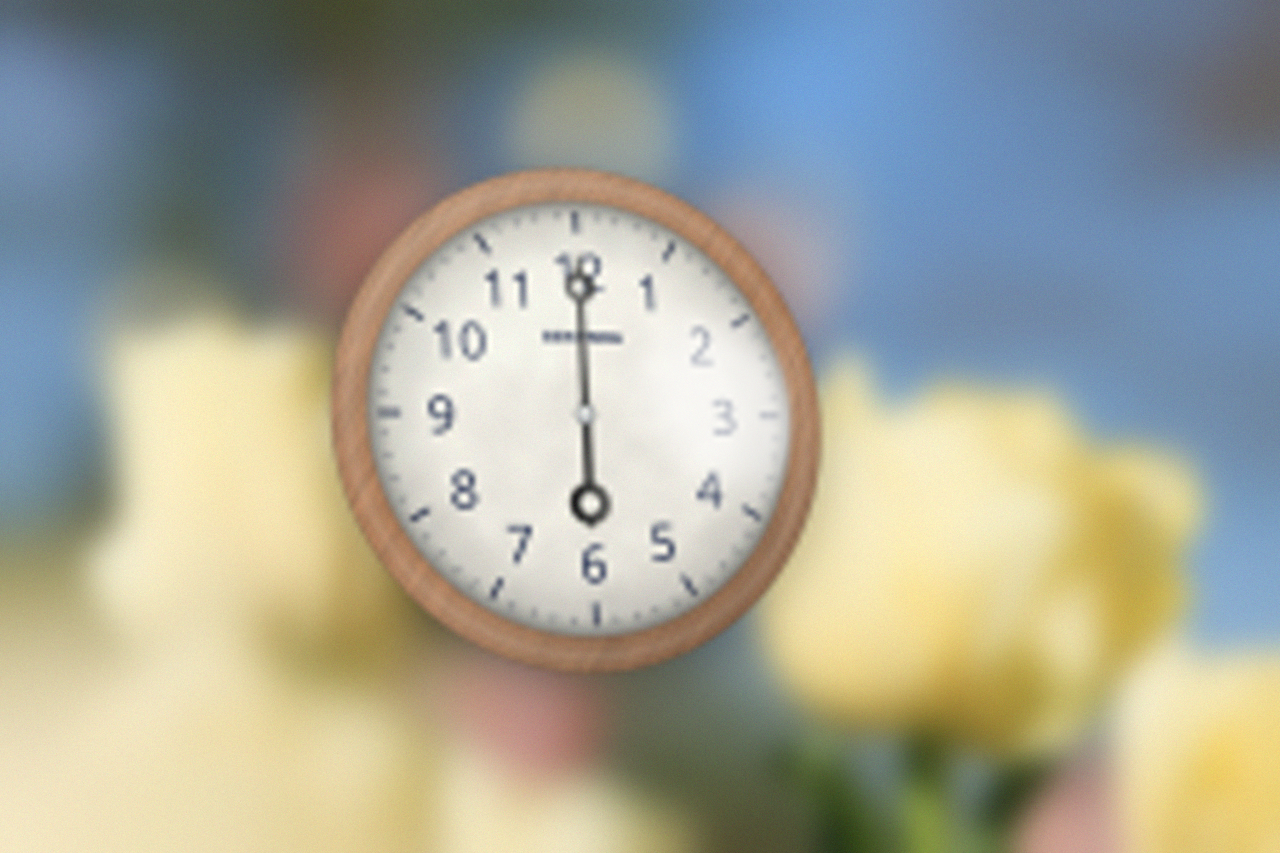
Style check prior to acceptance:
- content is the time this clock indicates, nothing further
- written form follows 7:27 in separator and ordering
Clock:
6:00
